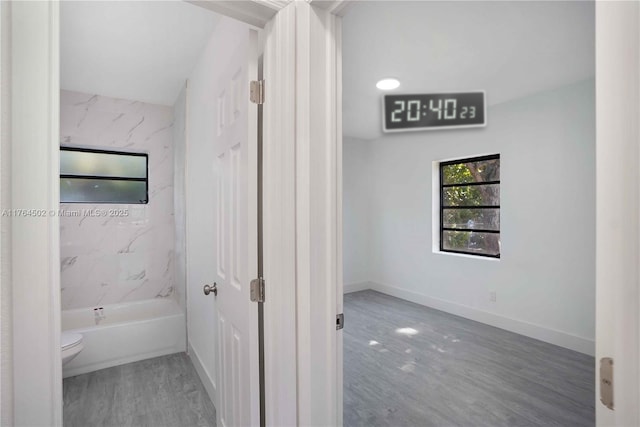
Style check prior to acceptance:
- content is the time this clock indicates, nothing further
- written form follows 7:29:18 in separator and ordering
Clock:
20:40:23
